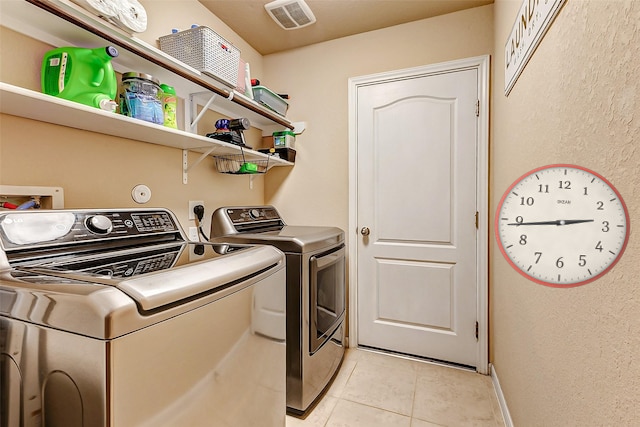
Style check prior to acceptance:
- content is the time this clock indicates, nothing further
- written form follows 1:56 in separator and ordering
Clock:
2:44
